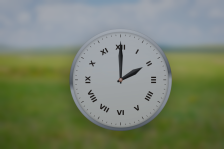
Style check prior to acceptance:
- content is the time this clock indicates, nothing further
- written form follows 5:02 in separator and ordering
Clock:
2:00
